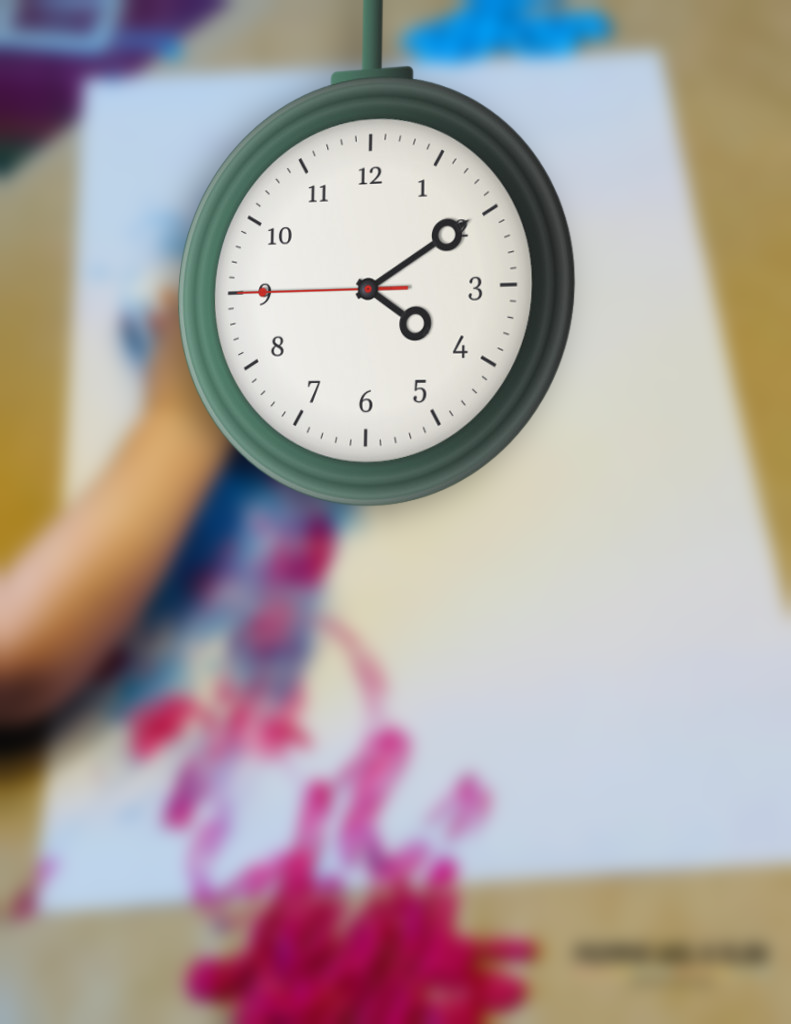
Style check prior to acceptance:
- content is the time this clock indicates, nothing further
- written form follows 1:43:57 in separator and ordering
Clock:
4:09:45
